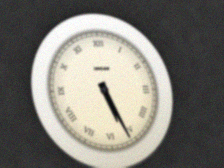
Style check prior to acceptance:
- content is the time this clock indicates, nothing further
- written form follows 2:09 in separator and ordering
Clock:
5:26
